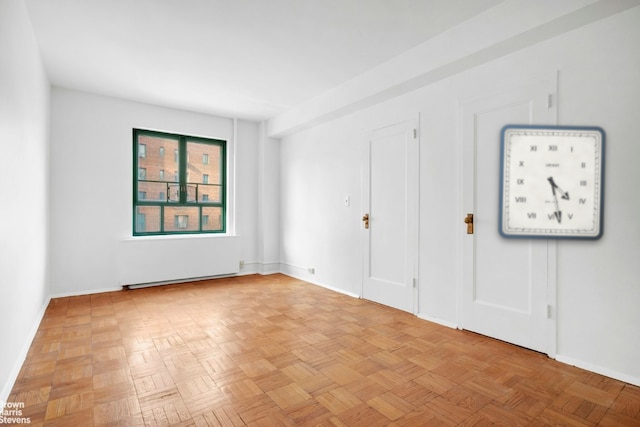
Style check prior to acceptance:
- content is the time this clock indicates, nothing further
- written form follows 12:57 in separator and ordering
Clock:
4:28
